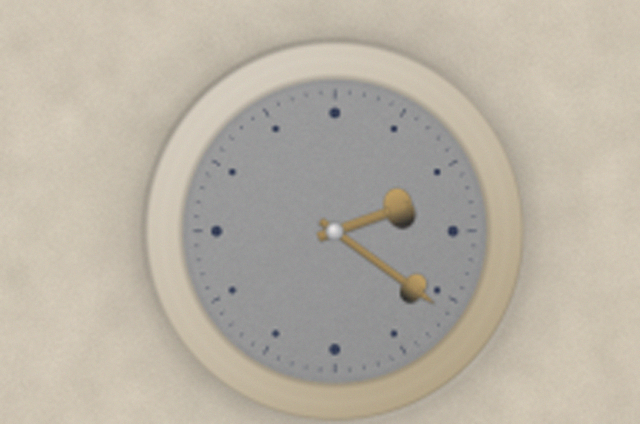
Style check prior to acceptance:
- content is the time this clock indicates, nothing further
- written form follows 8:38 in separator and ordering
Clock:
2:21
